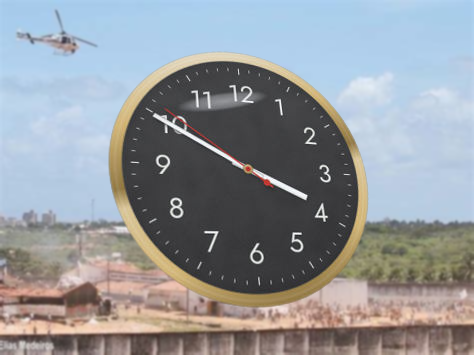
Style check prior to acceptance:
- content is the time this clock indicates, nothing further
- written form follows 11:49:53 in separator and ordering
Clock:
3:49:51
